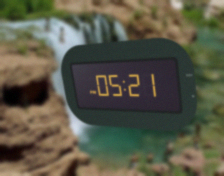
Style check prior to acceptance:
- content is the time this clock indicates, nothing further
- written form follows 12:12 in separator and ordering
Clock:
5:21
